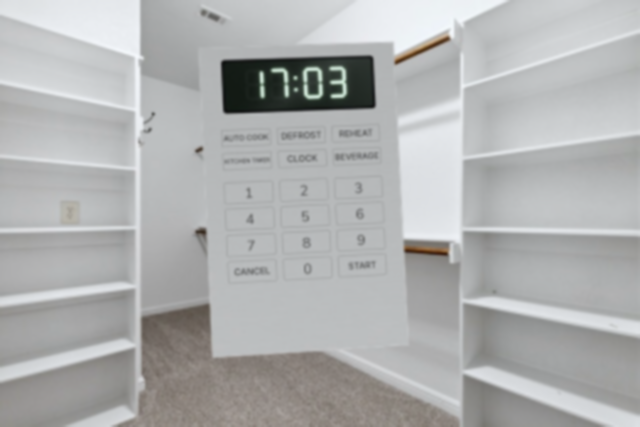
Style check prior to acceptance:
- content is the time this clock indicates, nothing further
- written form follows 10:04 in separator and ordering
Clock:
17:03
